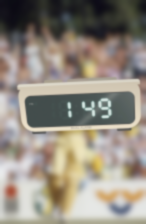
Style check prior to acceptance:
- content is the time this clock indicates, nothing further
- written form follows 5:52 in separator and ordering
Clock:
1:49
